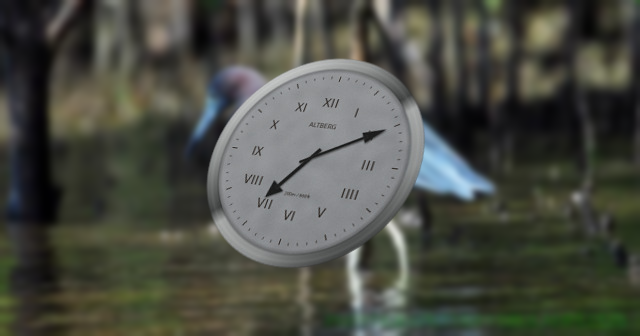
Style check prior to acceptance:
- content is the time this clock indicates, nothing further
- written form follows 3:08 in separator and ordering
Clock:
7:10
